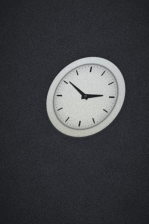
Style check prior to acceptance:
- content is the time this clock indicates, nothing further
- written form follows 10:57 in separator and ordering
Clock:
2:51
